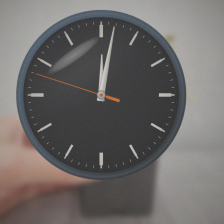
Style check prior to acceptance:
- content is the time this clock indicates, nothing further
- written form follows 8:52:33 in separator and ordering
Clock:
12:01:48
